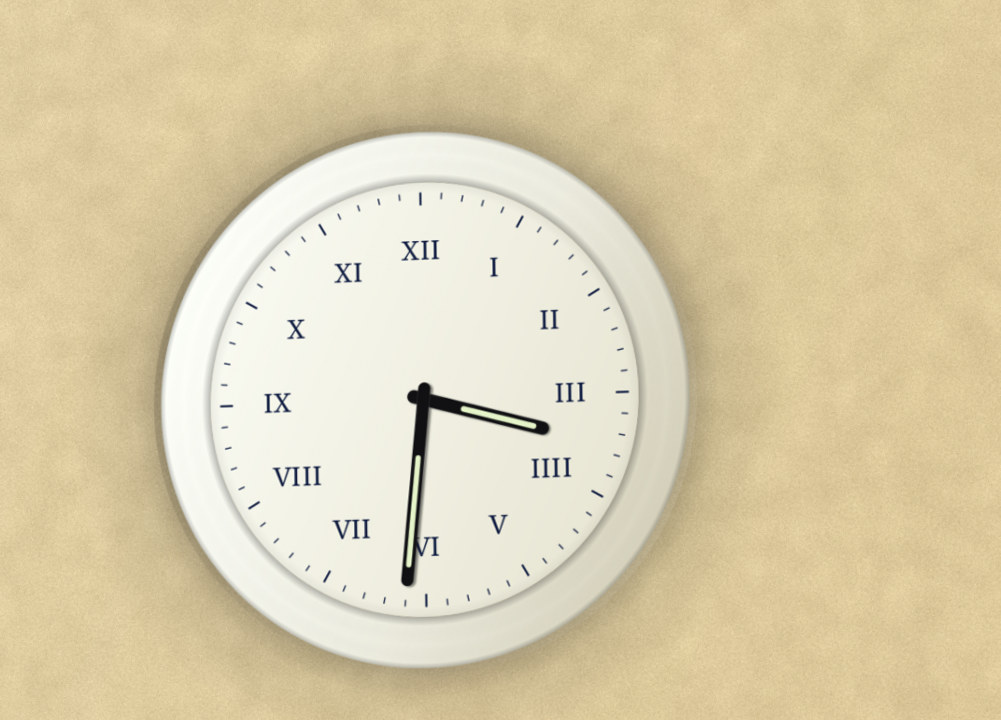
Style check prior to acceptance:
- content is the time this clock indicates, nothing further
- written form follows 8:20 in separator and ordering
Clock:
3:31
